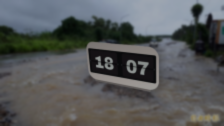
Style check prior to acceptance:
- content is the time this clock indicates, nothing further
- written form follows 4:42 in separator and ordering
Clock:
18:07
